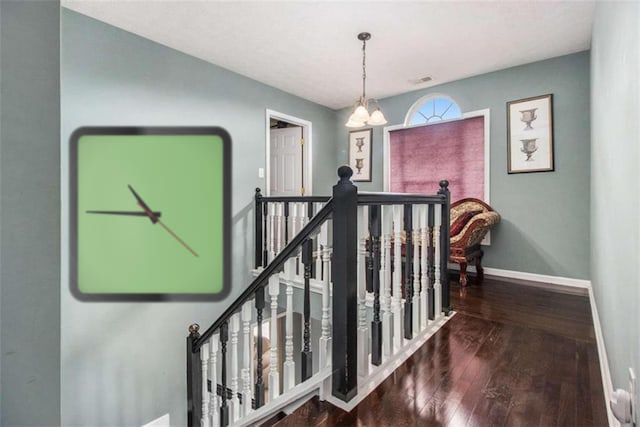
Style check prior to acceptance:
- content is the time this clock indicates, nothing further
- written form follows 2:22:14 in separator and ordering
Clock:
10:45:22
